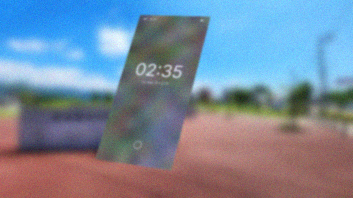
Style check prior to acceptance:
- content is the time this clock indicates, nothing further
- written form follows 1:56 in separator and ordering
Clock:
2:35
